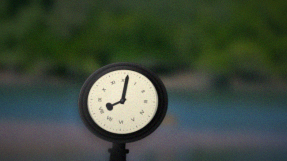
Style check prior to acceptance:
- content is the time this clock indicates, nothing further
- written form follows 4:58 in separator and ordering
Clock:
8:01
